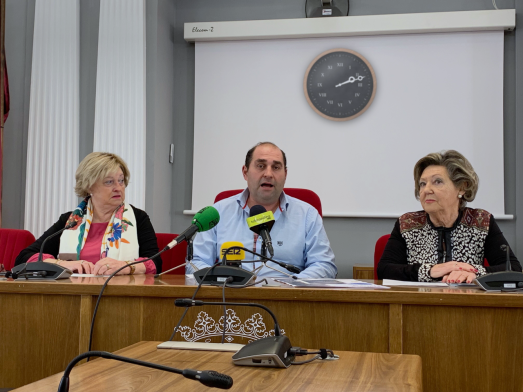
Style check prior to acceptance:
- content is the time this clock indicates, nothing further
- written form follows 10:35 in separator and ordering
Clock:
2:12
